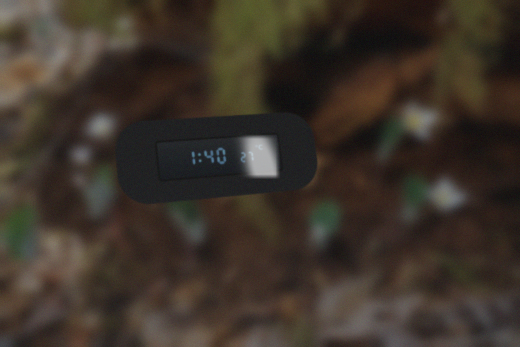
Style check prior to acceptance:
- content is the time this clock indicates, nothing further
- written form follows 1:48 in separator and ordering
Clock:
1:40
